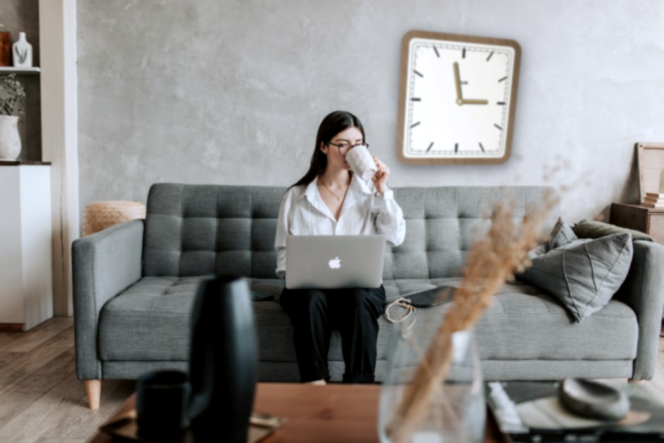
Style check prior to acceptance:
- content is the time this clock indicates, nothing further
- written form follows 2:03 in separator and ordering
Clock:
2:58
